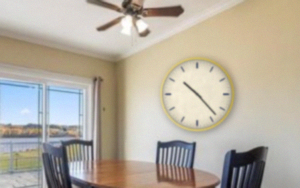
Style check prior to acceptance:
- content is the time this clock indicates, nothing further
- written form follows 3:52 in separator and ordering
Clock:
10:23
